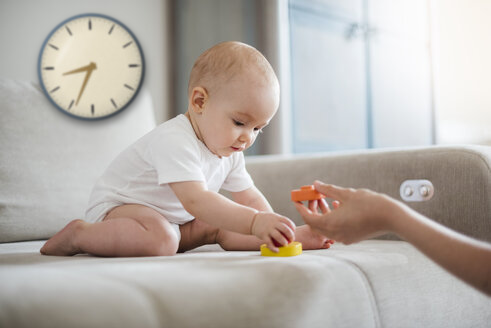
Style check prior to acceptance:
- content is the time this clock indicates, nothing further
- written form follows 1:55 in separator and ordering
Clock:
8:34
